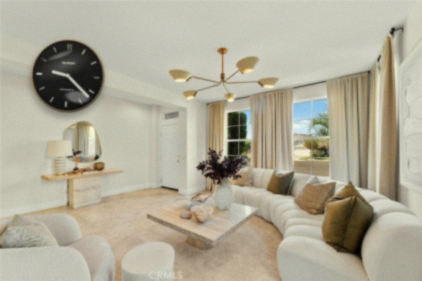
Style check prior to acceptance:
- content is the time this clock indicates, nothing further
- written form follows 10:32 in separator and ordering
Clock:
9:22
